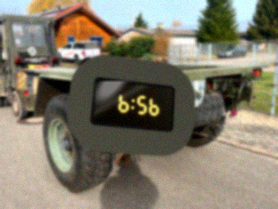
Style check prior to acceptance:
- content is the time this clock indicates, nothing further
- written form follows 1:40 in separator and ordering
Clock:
6:56
